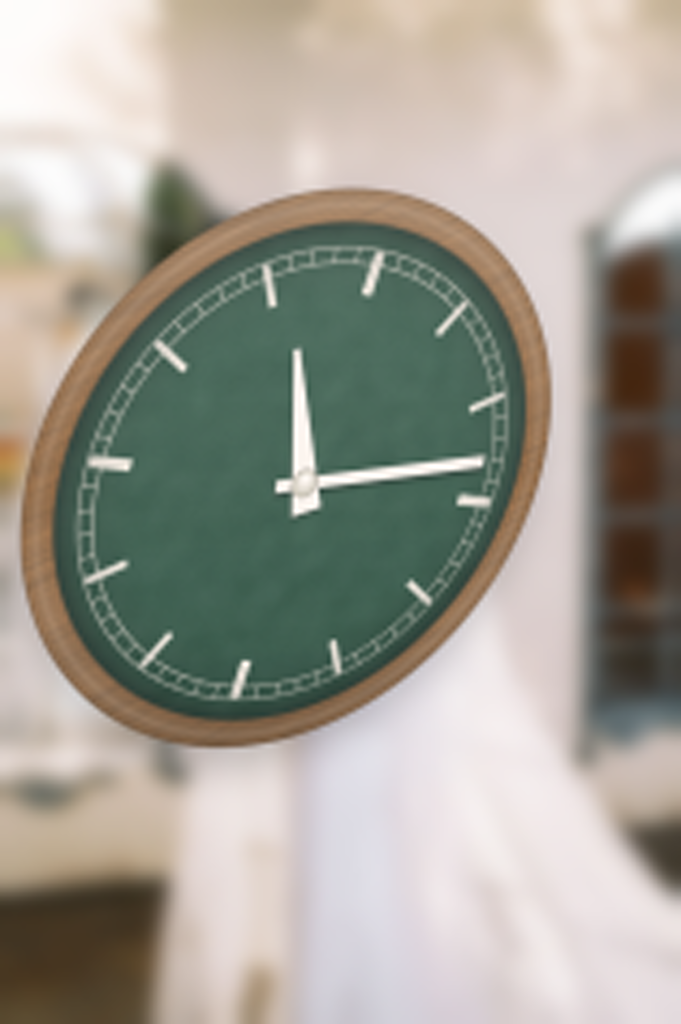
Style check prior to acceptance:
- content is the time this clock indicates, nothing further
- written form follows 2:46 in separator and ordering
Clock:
11:13
